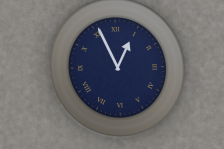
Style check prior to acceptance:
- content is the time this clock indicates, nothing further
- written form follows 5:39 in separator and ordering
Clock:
12:56
